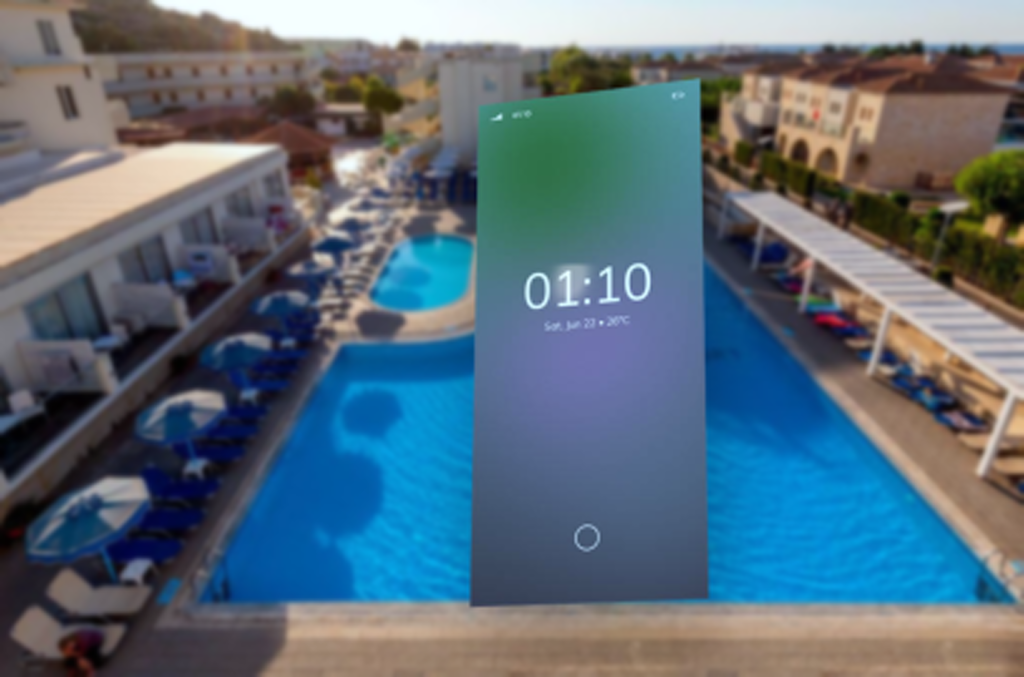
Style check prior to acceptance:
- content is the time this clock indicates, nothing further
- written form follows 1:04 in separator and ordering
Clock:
1:10
